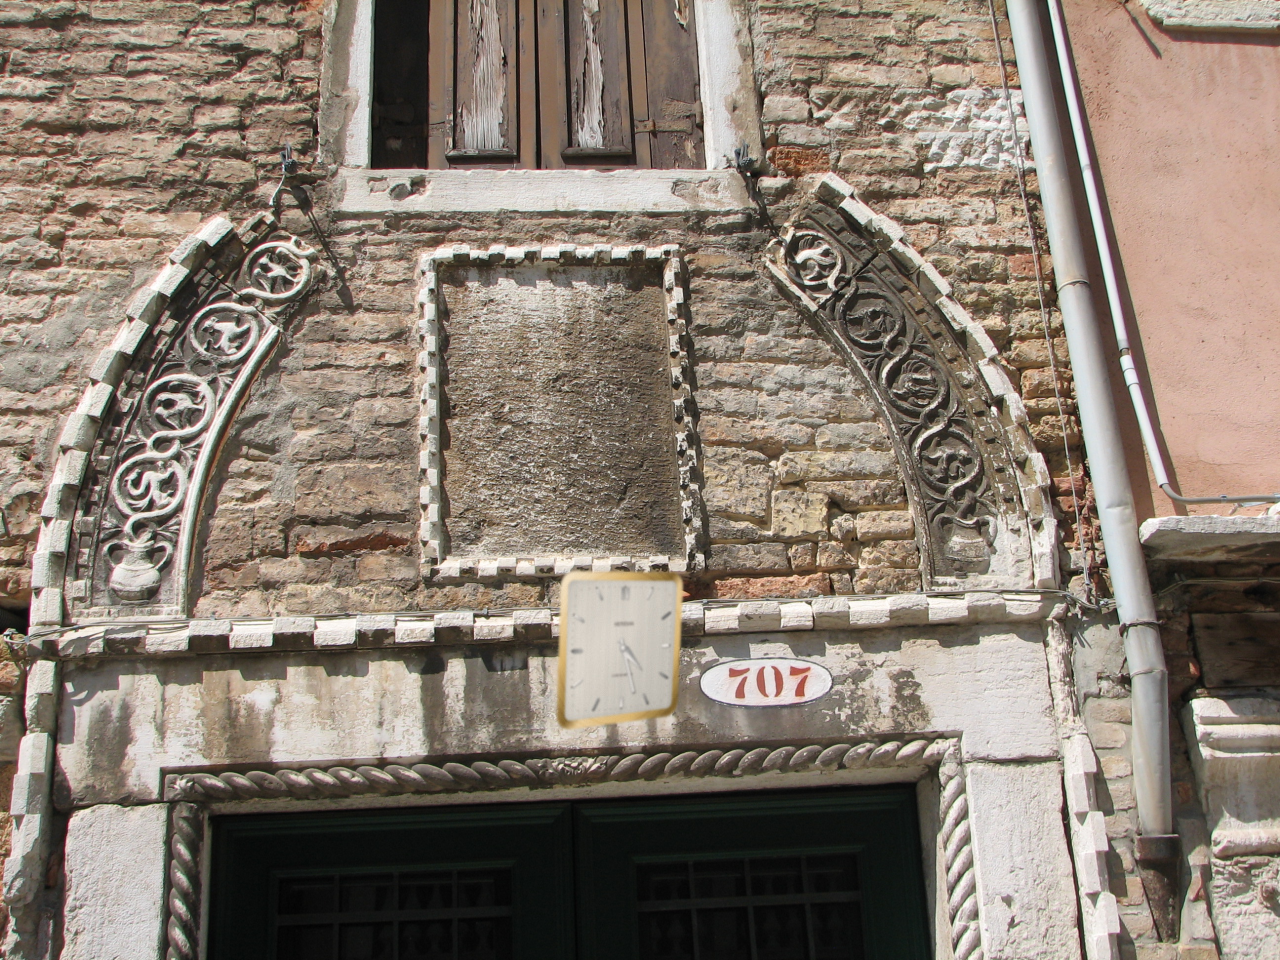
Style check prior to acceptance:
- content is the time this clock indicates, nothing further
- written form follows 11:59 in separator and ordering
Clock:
4:27
